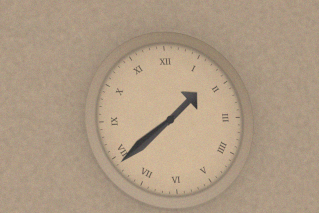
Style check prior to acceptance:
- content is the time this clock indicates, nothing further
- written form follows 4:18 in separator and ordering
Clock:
1:39
